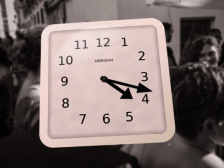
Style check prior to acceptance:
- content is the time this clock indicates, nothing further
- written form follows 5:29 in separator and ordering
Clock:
4:18
